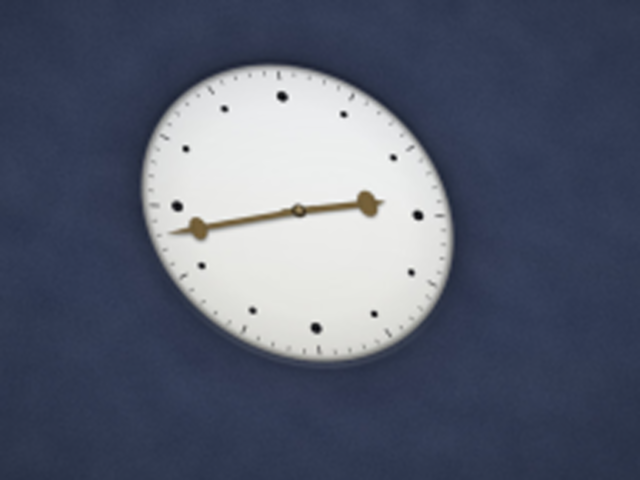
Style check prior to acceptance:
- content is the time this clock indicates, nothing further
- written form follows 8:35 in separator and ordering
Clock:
2:43
